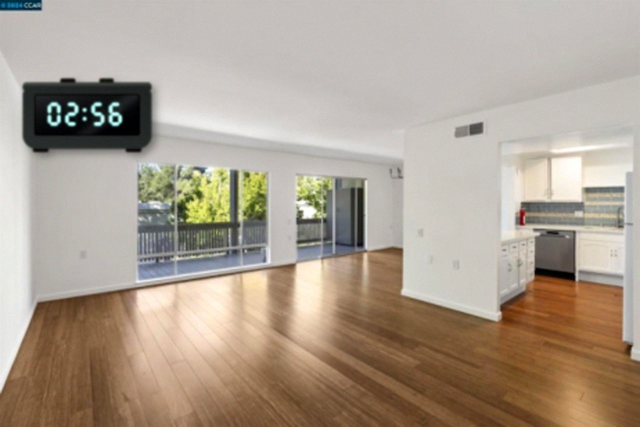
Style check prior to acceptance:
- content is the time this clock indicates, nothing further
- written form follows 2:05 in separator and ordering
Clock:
2:56
